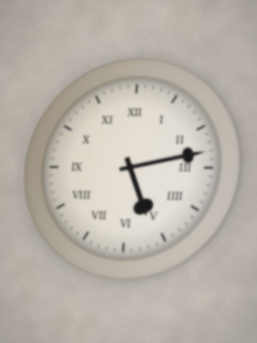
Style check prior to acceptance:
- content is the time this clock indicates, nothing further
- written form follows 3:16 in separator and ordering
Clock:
5:13
